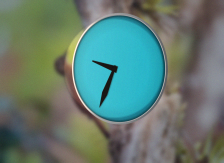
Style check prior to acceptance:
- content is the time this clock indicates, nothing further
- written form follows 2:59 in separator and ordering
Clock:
9:34
